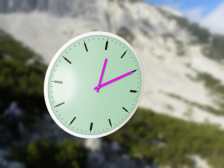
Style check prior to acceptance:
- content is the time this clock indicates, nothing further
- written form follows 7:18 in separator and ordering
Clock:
12:10
